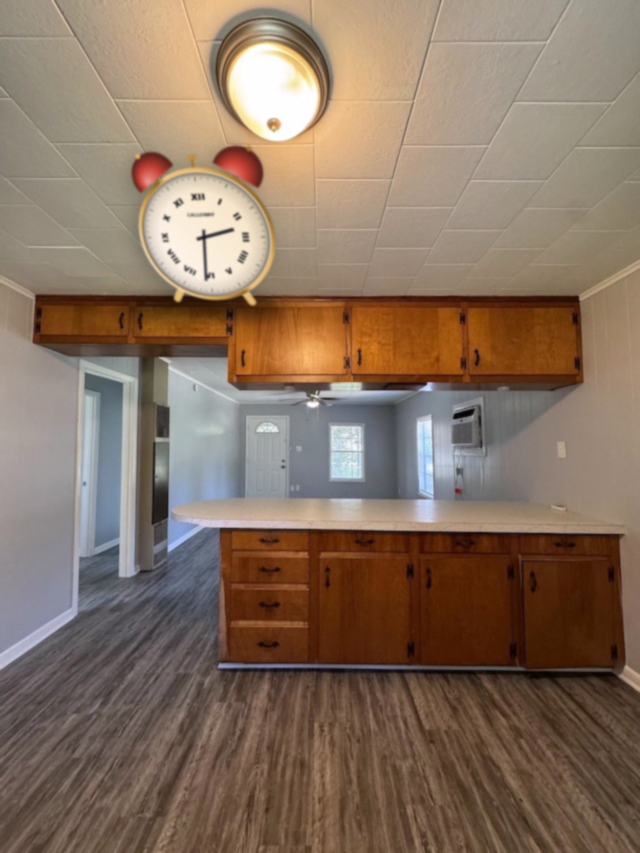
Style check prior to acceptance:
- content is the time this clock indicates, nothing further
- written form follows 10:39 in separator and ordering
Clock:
2:31
